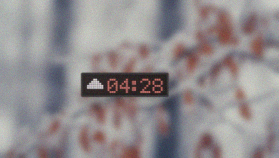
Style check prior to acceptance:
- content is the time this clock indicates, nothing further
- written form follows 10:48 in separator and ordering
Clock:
4:28
